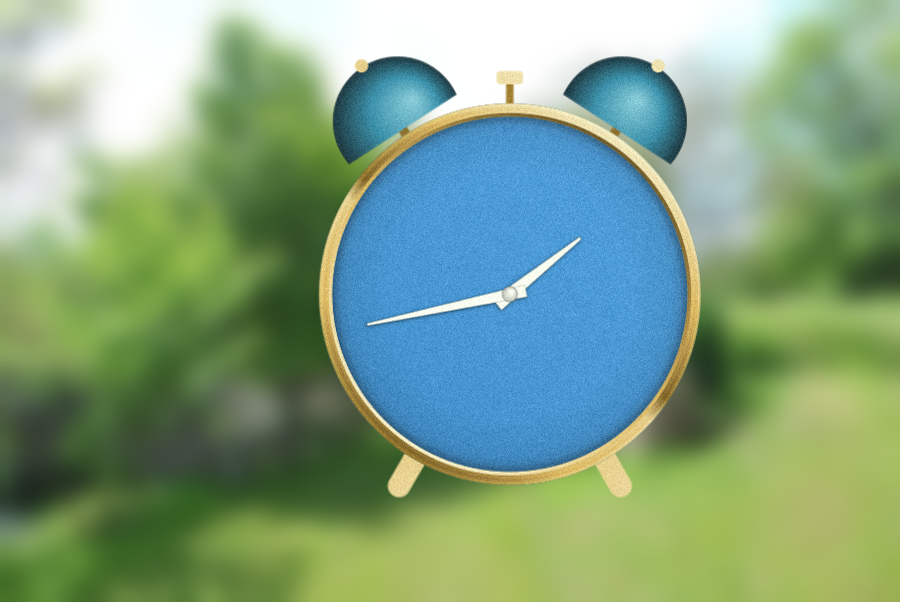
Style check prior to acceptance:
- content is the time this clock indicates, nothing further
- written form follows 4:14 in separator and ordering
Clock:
1:43
